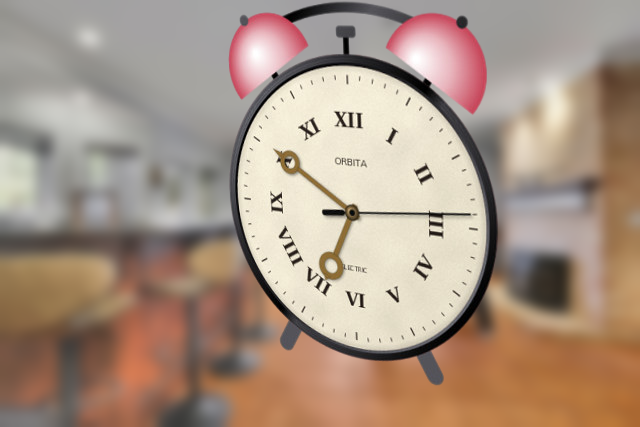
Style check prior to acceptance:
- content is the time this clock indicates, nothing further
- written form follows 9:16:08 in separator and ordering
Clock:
6:50:14
